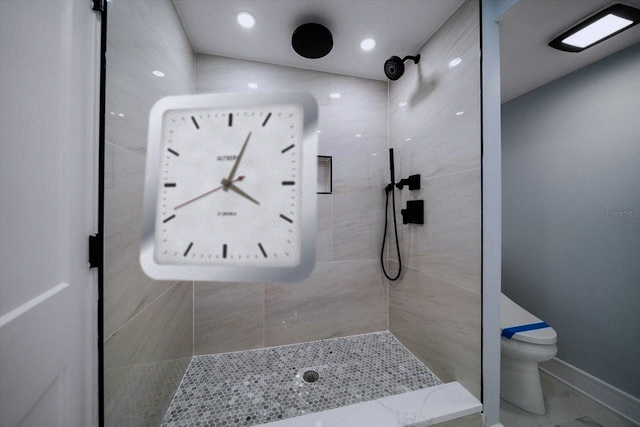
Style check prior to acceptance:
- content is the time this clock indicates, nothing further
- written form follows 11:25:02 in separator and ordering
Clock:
4:03:41
